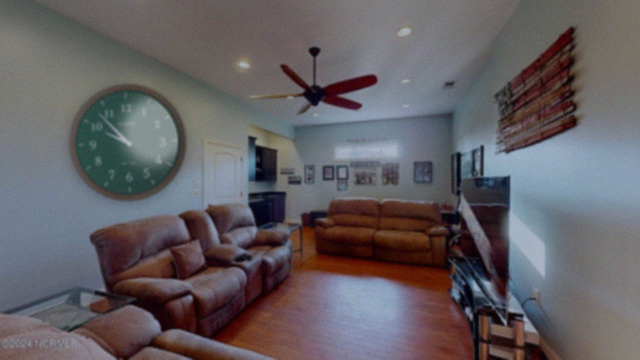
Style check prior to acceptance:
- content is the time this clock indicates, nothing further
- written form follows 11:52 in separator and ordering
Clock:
9:53
